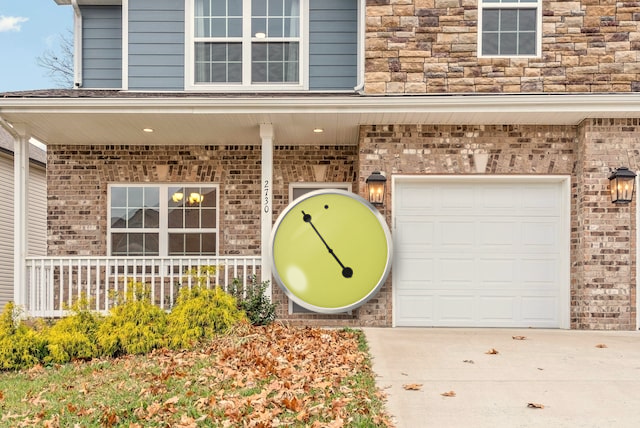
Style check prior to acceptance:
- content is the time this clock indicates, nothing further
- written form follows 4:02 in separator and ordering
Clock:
4:55
